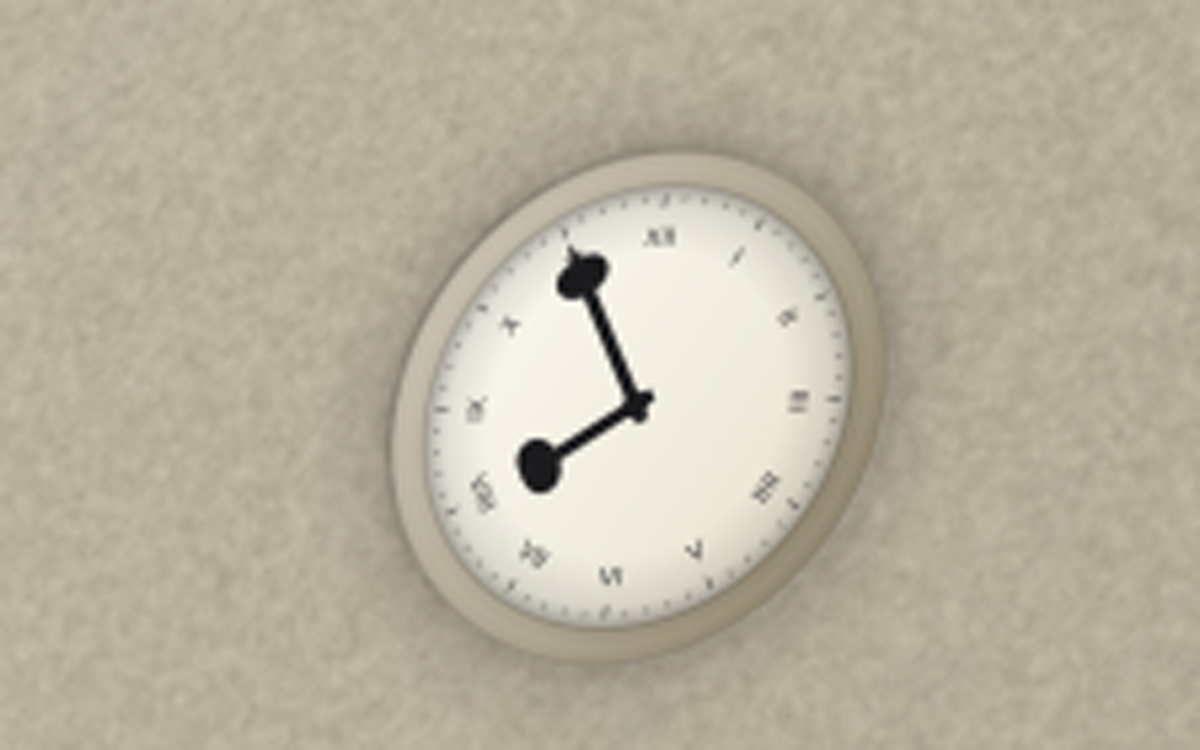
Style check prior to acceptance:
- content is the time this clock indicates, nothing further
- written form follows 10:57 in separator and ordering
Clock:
7:55
